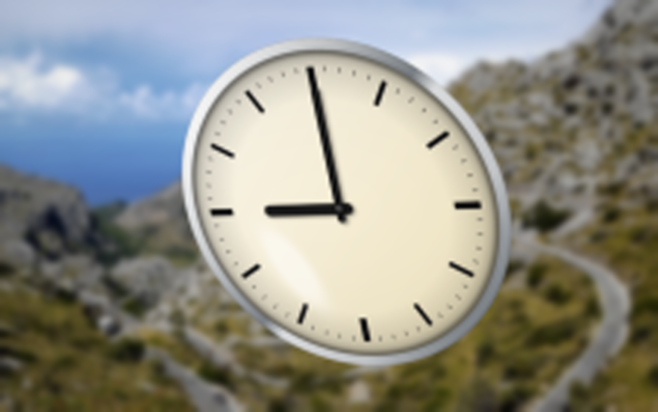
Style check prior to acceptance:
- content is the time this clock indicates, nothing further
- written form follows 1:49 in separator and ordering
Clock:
9:00
